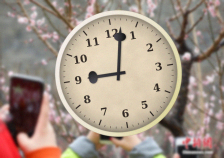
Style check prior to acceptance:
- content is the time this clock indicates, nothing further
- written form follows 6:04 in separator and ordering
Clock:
9:02
